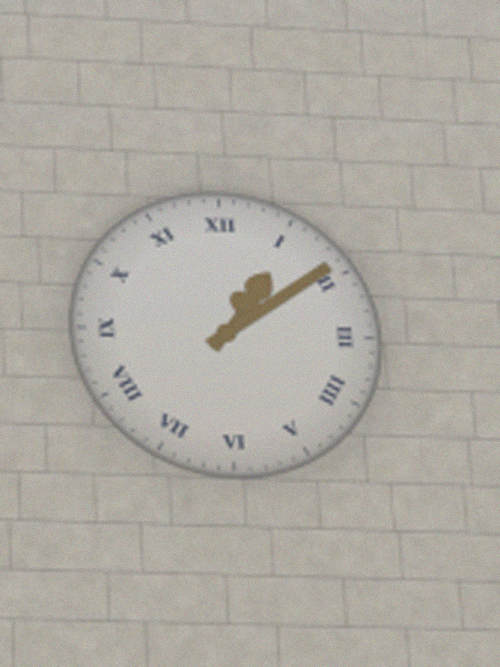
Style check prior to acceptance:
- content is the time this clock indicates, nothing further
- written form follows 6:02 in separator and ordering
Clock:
1:09
